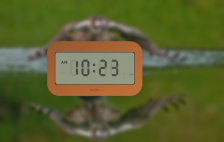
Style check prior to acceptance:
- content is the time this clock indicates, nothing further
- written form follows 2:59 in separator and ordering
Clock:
10:23
